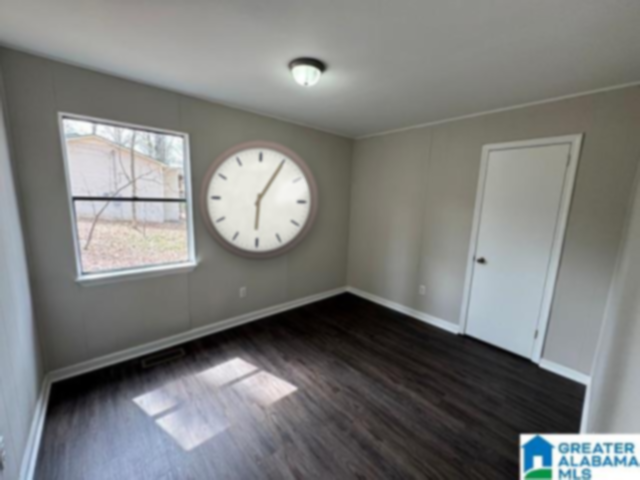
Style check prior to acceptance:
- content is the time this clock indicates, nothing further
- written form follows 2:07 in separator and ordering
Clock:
6:05
